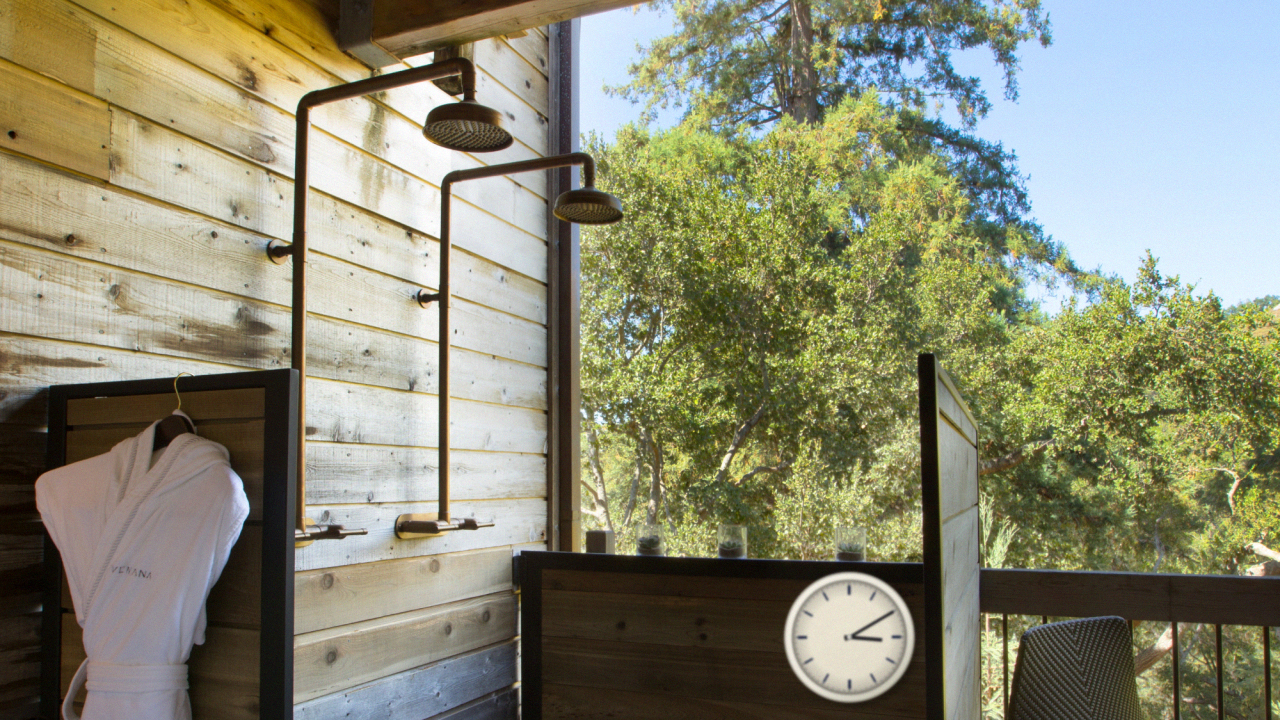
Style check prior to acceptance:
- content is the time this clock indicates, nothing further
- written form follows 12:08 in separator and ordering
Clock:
3:10
